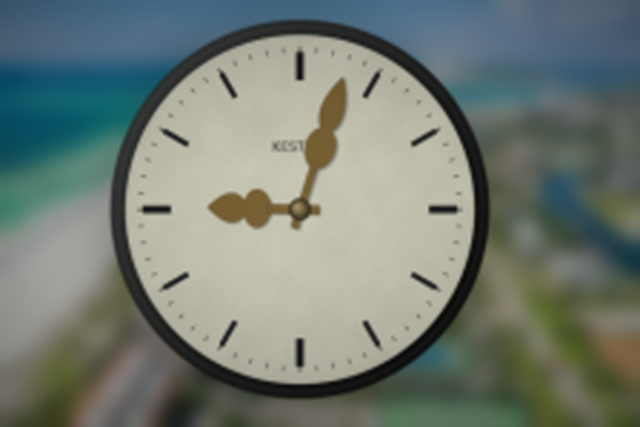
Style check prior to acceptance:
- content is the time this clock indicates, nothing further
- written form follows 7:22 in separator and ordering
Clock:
9:03
